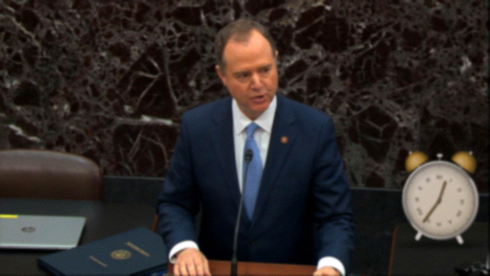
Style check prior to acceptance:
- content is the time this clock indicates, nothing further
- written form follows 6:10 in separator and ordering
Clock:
12:36
